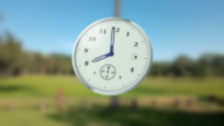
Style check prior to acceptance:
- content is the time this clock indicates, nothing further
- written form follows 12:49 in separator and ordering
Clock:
7:59
